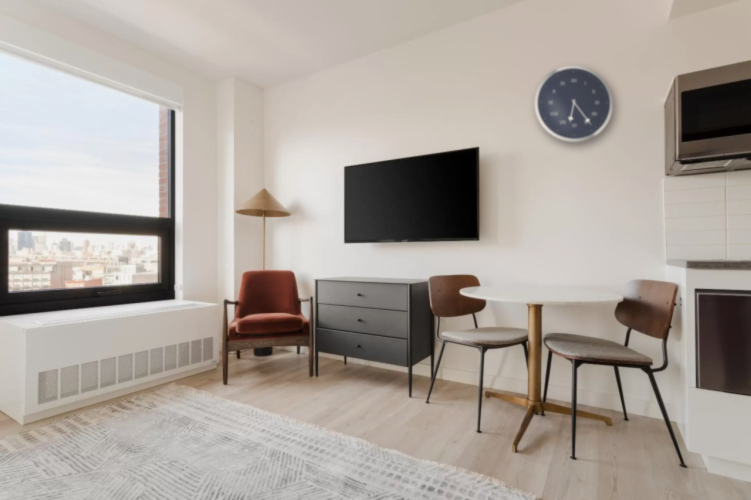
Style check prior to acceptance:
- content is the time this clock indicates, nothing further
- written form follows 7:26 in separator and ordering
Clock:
6:24
